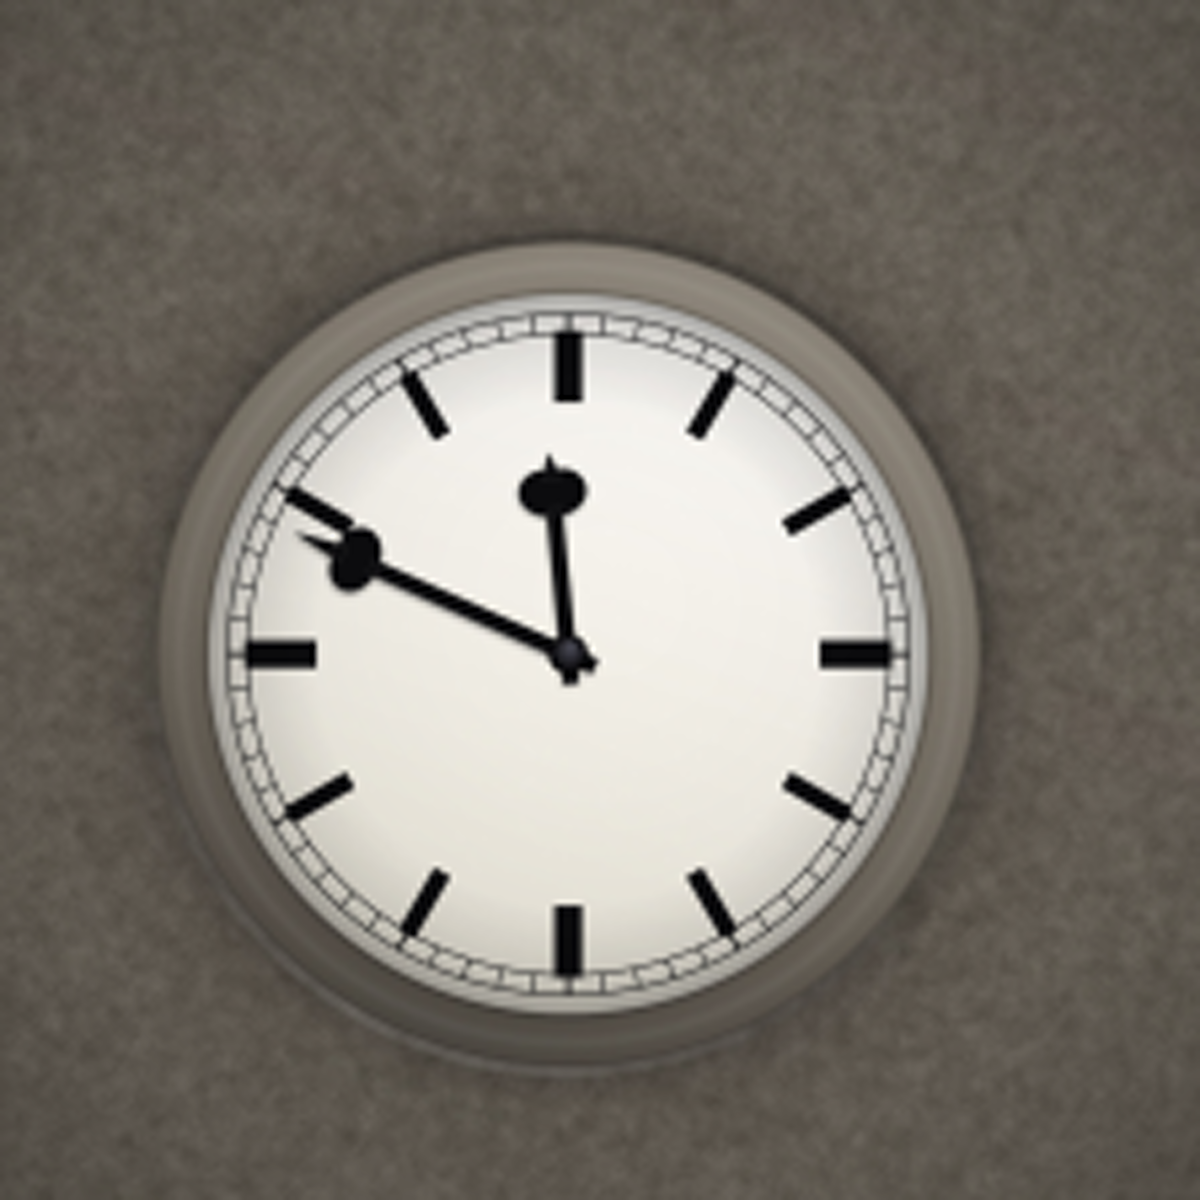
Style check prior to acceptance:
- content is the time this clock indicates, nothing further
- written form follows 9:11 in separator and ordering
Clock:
11:49
